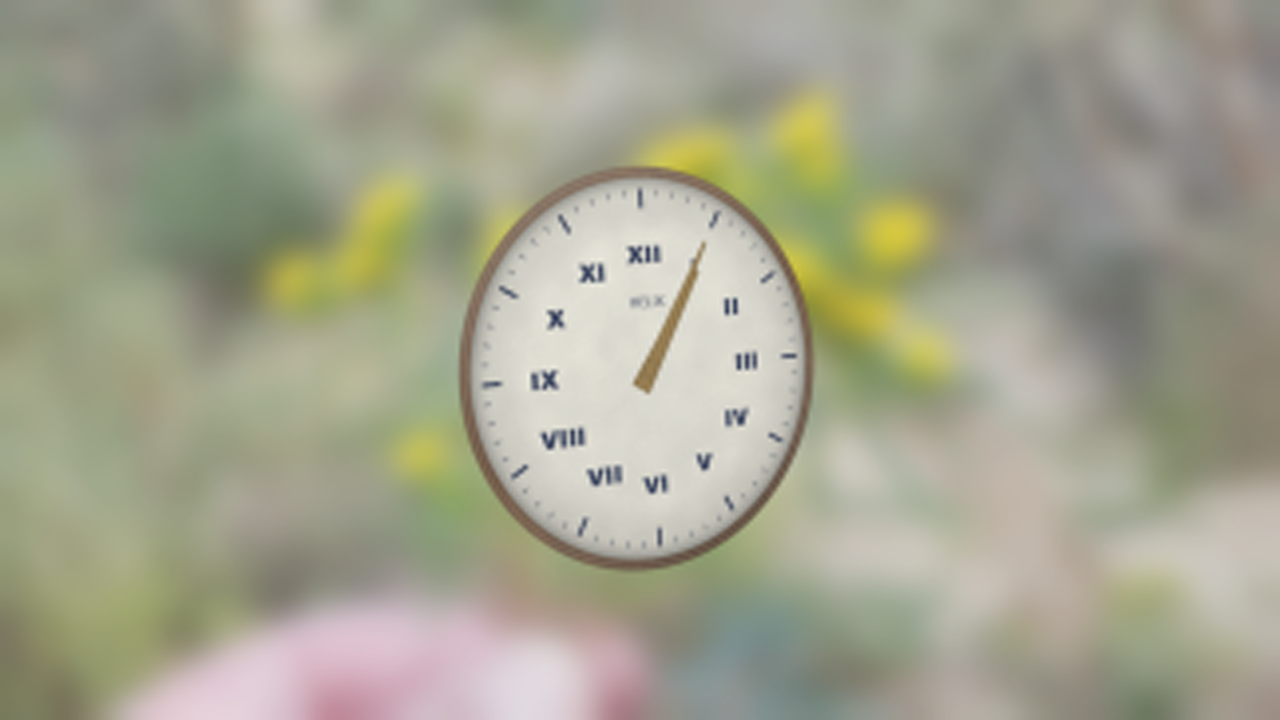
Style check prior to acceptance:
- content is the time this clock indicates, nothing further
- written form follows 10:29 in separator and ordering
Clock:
1:05
